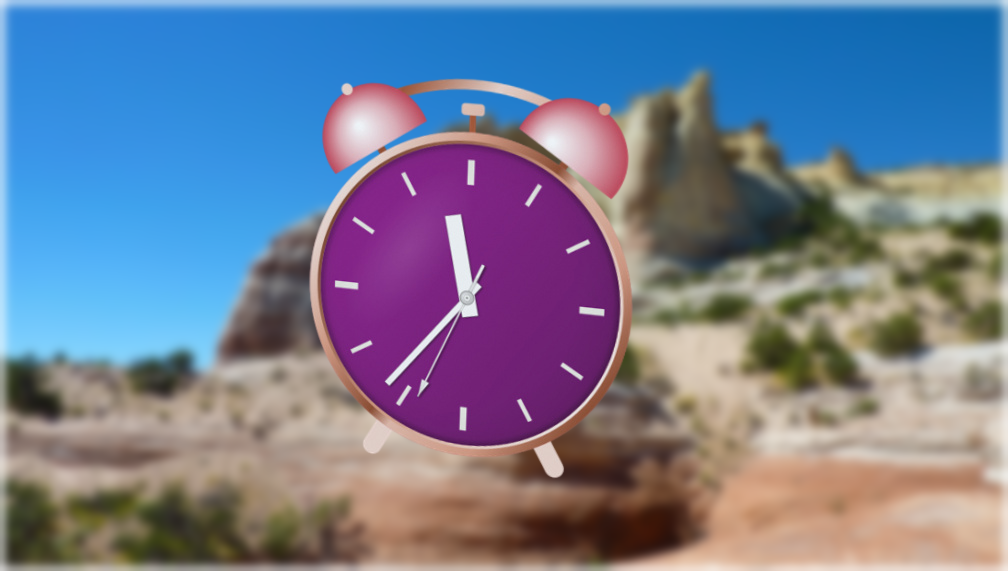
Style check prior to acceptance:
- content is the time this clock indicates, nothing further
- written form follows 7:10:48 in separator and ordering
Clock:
11:36:34
